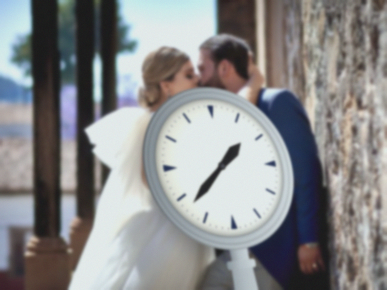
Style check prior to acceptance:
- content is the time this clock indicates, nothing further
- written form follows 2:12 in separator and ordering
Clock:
1:38
